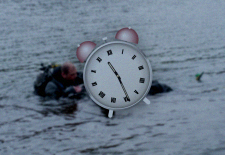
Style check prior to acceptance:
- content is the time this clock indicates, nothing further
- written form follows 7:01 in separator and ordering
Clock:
11:29
